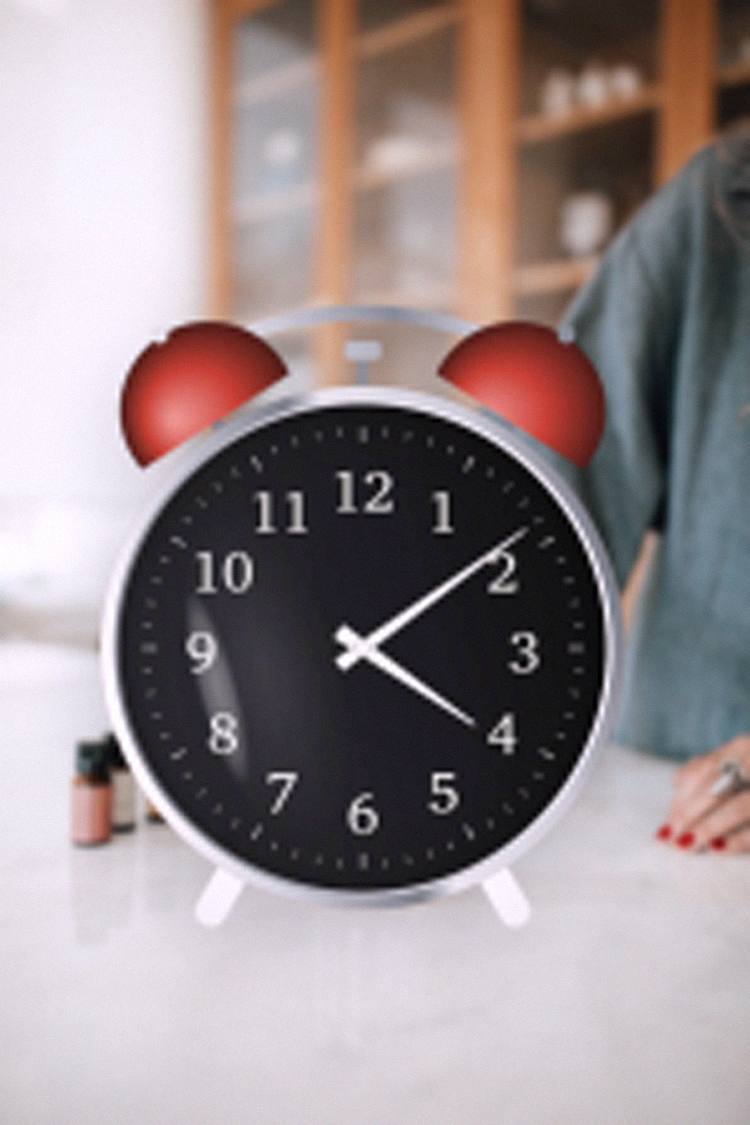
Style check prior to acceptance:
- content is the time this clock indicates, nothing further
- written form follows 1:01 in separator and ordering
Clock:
4:09
